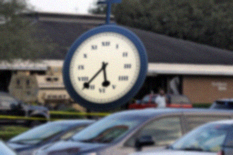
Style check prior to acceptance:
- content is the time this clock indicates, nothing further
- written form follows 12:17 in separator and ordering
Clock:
5:37
